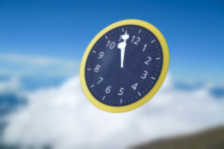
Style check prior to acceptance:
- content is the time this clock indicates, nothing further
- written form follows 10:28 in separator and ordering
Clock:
10:56
